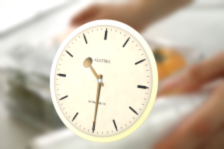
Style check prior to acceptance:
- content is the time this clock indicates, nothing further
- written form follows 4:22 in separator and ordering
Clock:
10:30
